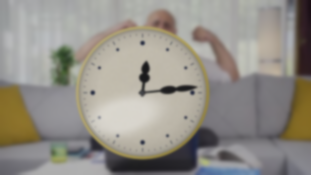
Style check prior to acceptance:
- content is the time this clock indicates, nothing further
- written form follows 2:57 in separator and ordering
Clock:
12:14
